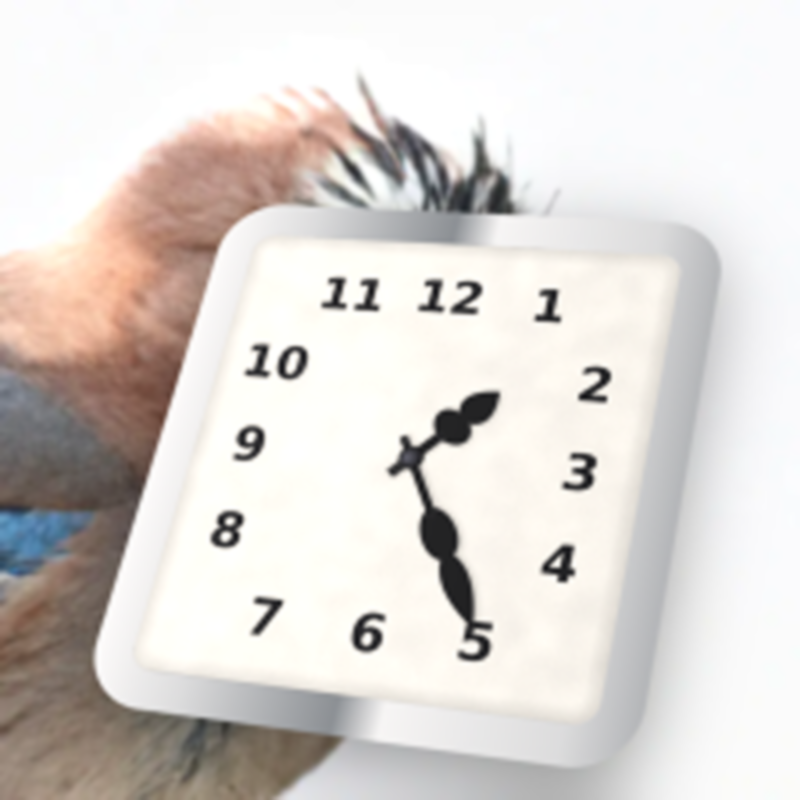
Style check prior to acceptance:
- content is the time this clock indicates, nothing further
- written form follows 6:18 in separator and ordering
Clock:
1:25
